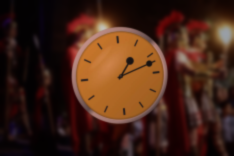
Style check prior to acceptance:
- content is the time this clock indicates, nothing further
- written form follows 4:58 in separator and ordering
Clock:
1:12
